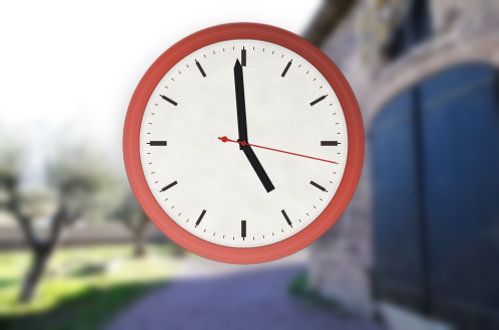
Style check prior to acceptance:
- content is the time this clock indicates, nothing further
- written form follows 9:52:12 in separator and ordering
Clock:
4:59:17
